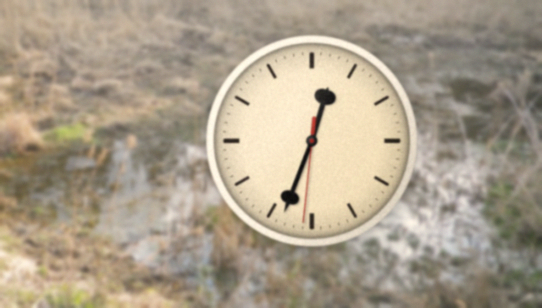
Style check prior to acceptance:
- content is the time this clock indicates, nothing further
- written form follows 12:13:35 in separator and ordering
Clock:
12:33:31
